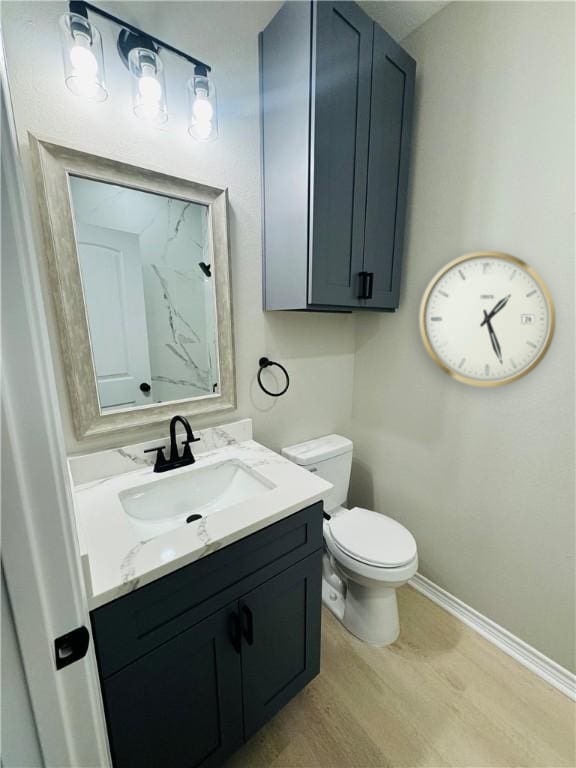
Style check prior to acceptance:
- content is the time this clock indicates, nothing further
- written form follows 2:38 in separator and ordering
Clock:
1:27
